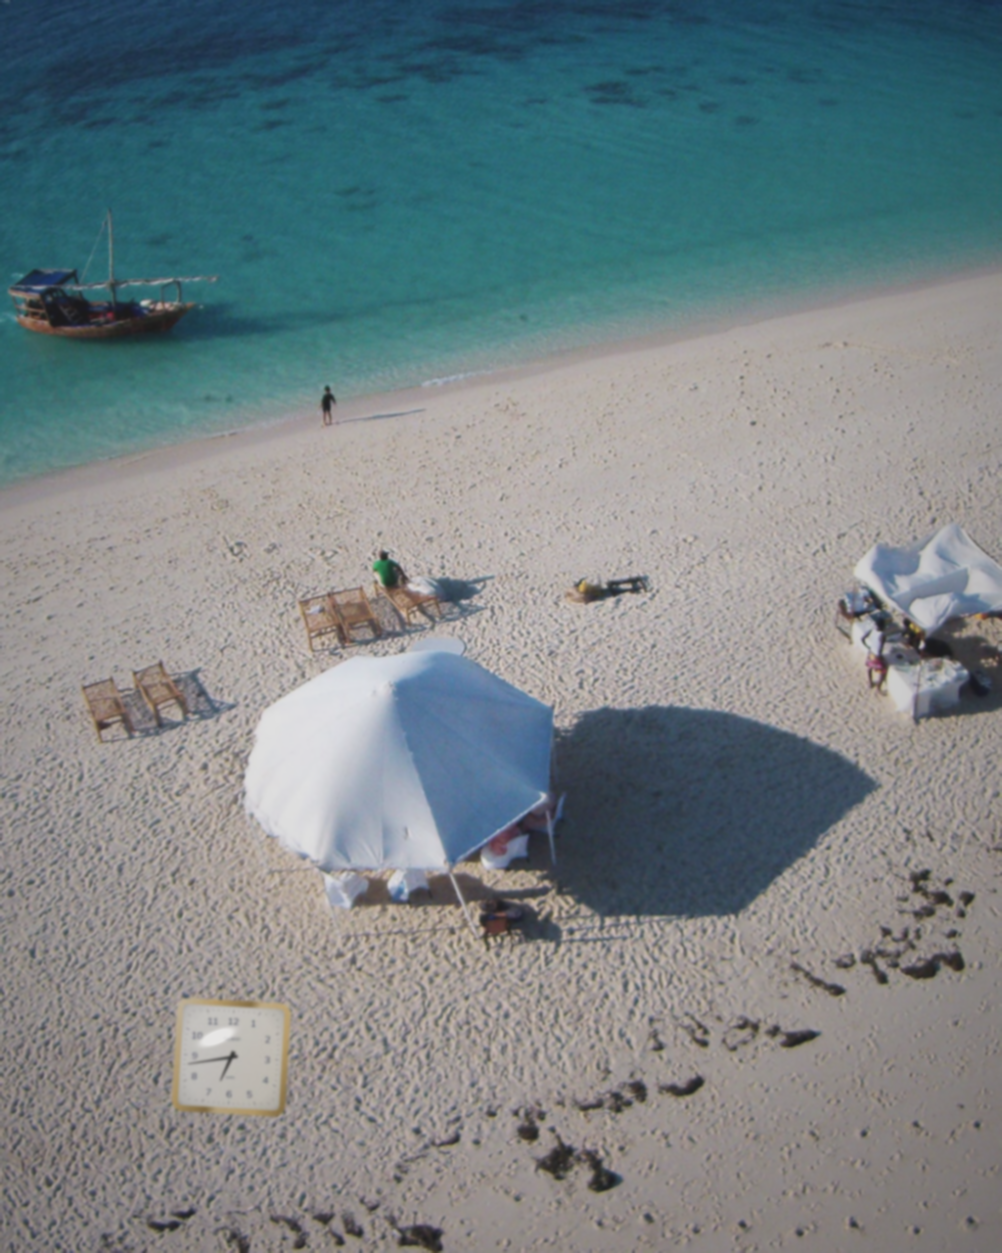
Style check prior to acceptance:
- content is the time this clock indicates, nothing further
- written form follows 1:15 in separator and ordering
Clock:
6:43
